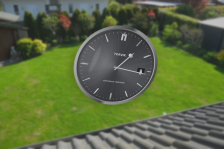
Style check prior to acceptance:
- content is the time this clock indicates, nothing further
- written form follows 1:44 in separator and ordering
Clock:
1:16
